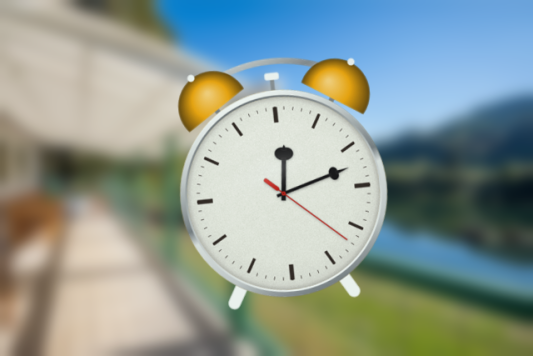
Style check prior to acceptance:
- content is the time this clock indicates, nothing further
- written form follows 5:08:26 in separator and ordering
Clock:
12:12:22
